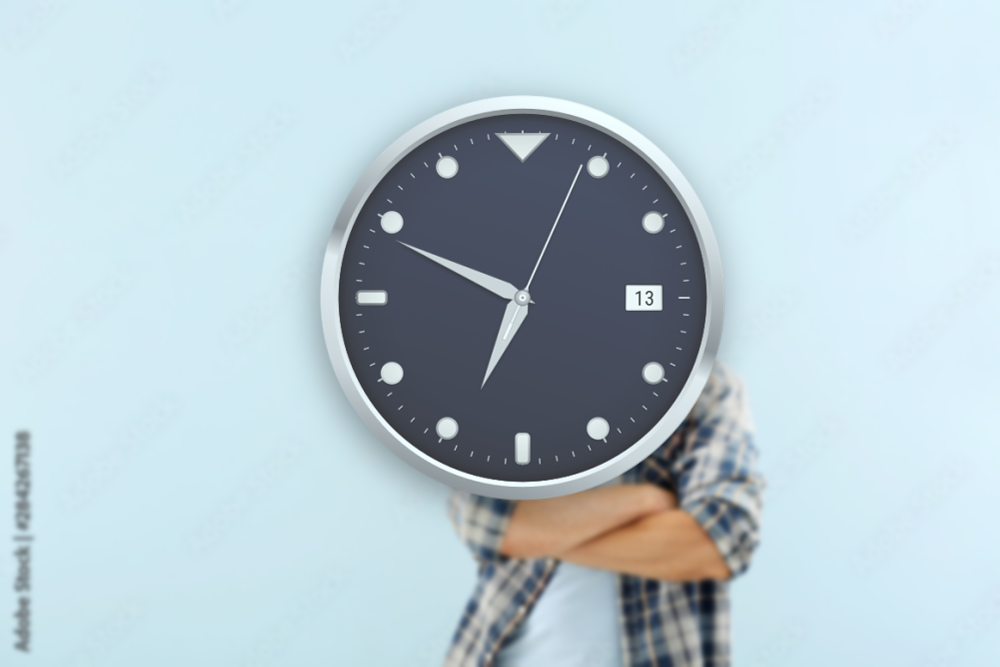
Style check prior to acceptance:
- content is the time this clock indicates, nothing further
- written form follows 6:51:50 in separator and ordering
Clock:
6:49:04
